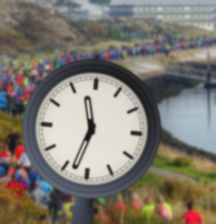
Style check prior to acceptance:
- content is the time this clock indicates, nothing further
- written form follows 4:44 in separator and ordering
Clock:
11:33
